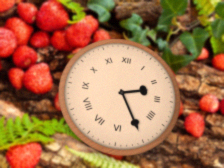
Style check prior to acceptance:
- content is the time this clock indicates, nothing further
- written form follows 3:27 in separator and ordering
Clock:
2:25
